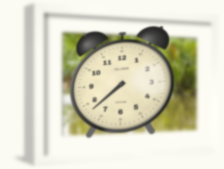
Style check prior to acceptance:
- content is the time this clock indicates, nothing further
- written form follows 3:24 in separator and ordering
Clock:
7:38
